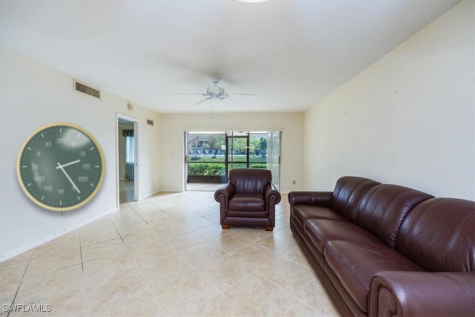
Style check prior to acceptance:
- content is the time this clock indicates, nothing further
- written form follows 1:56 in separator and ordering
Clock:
2:24
